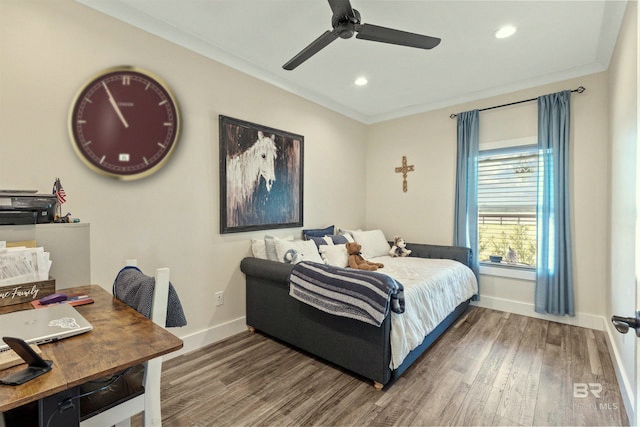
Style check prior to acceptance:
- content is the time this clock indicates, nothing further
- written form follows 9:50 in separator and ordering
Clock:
10:55
